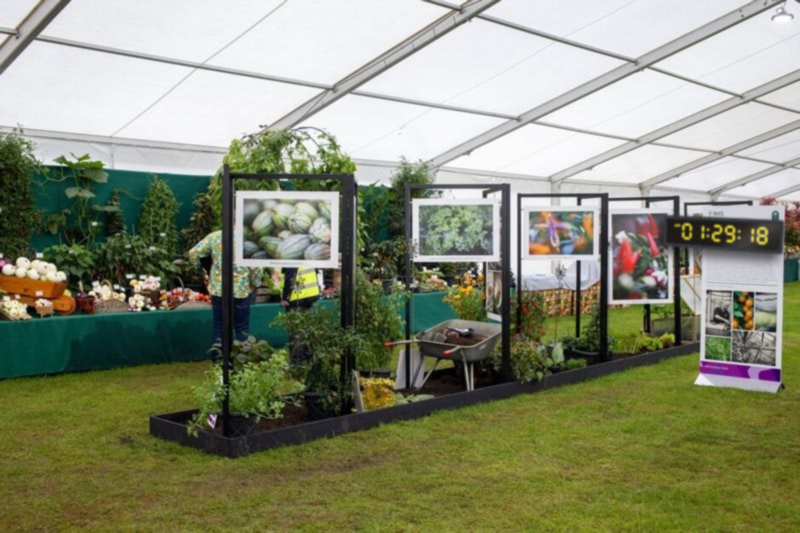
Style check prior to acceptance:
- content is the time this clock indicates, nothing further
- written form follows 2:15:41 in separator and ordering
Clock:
1:29:18
